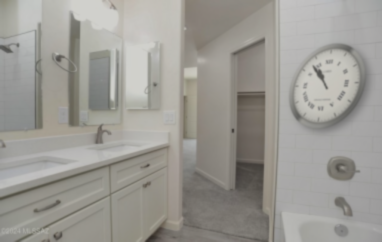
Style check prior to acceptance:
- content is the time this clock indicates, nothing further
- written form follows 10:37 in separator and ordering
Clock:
10:53
